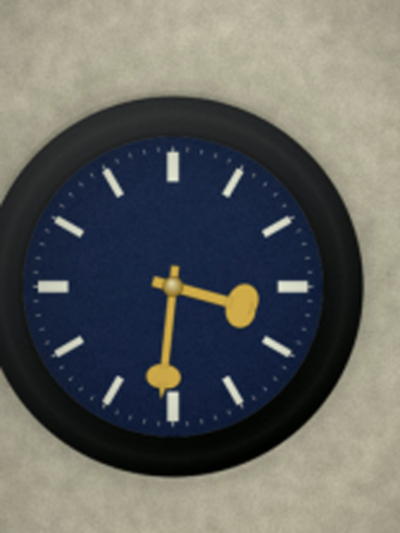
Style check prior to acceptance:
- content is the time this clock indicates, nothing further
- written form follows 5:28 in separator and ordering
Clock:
3:31
